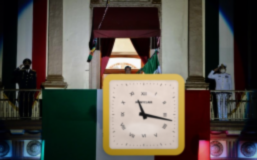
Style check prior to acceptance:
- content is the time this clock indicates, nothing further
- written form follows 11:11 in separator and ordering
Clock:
11:17
